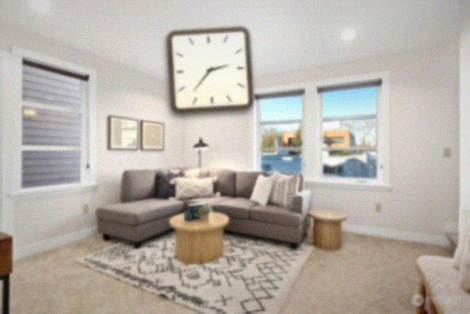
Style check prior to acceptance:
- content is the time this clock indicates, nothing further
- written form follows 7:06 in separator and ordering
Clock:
2:37
